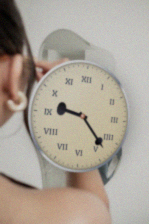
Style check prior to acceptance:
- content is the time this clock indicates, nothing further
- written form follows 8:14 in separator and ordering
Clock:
9:23
